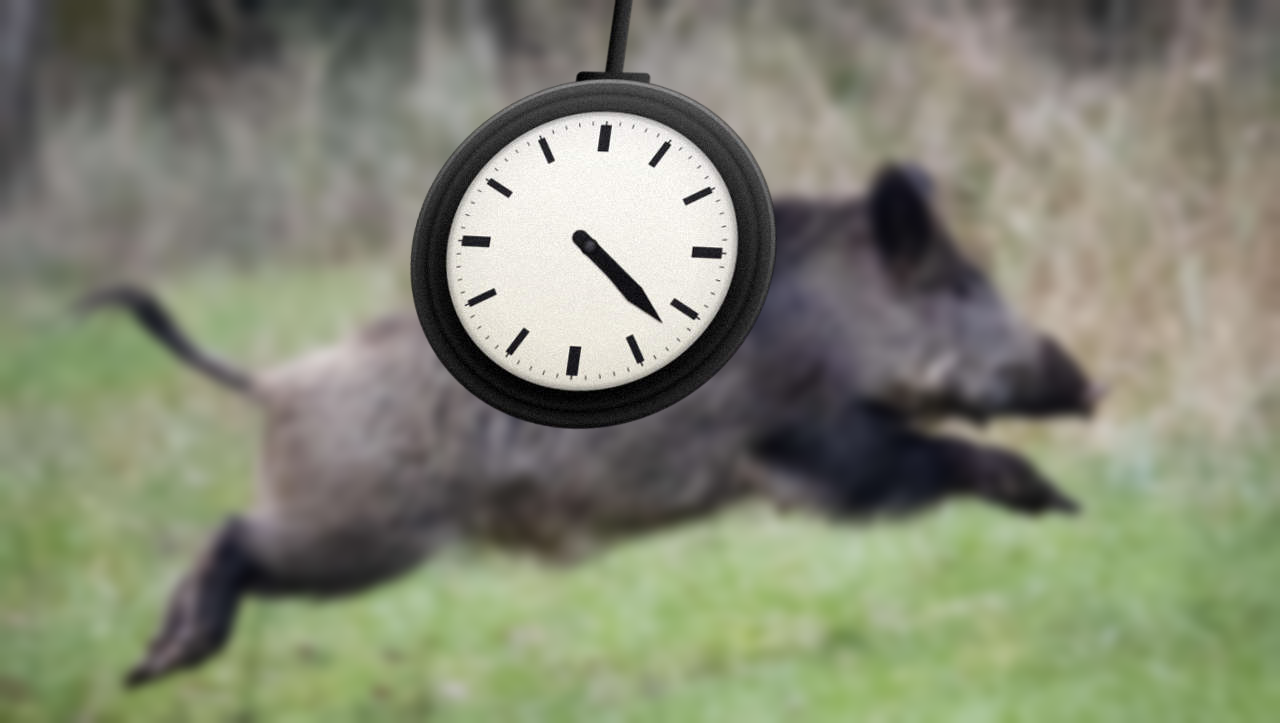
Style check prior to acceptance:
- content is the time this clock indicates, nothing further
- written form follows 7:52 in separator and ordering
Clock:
4:22
